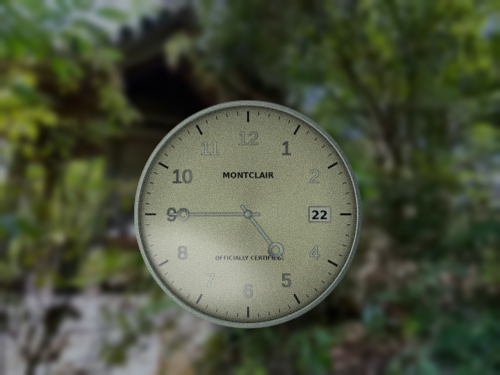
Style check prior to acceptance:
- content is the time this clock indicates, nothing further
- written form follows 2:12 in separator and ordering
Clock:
4:45
